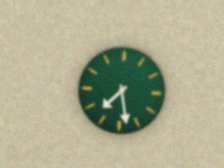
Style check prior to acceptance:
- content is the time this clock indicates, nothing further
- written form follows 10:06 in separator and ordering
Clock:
7:28
